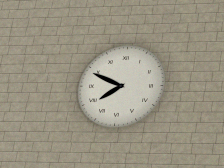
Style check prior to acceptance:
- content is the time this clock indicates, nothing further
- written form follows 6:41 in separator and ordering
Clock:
7:49
